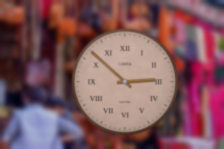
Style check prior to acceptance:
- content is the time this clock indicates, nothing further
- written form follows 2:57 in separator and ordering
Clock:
2:52
